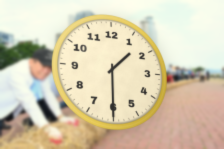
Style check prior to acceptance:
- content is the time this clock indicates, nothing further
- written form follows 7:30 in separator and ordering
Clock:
1:30
